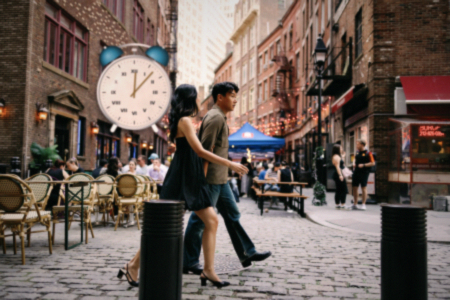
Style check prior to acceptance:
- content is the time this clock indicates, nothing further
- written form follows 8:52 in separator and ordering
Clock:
12:07
